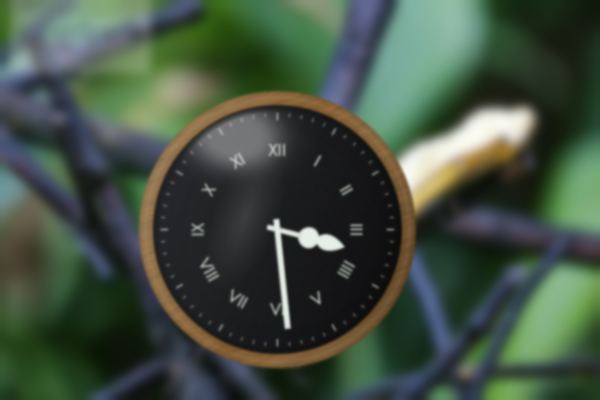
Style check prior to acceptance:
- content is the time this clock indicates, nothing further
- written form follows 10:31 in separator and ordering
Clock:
3:29
